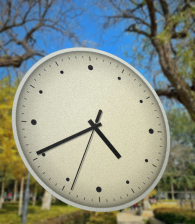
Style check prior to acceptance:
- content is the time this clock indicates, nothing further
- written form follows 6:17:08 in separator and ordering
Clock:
4:40:34
